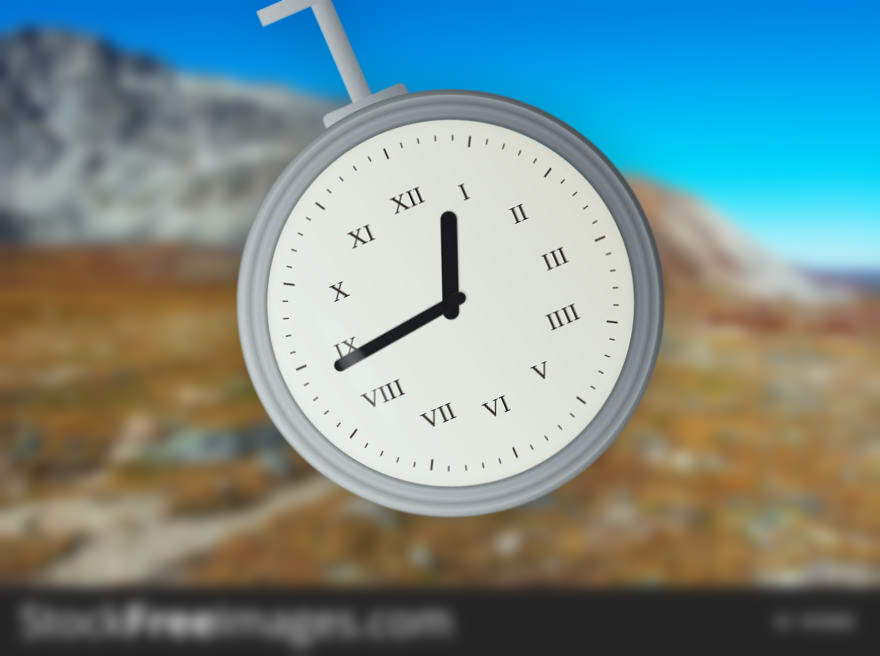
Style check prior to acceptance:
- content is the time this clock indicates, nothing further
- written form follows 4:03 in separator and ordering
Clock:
12:44
